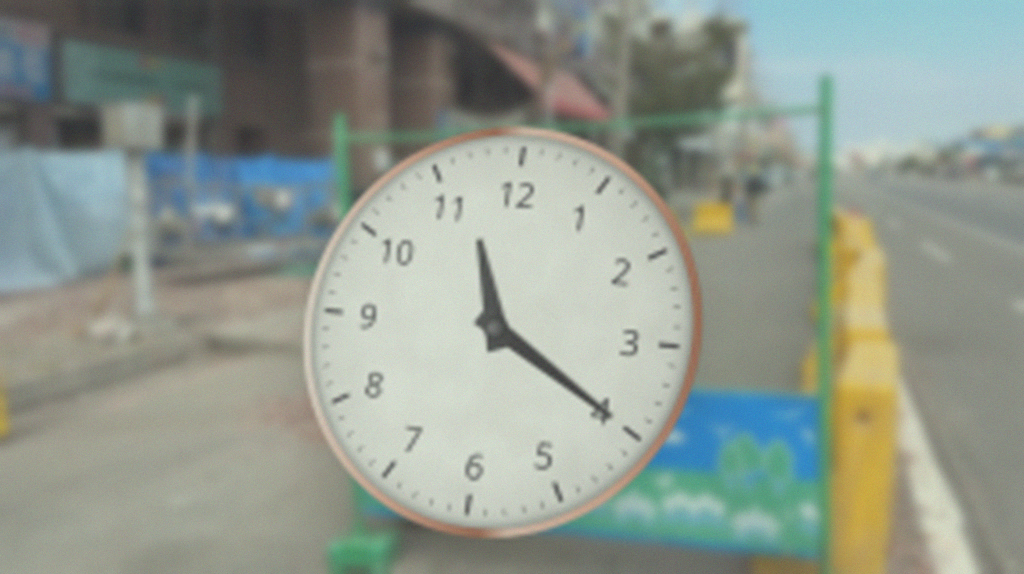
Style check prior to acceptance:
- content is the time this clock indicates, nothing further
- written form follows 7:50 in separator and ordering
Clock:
11:20
